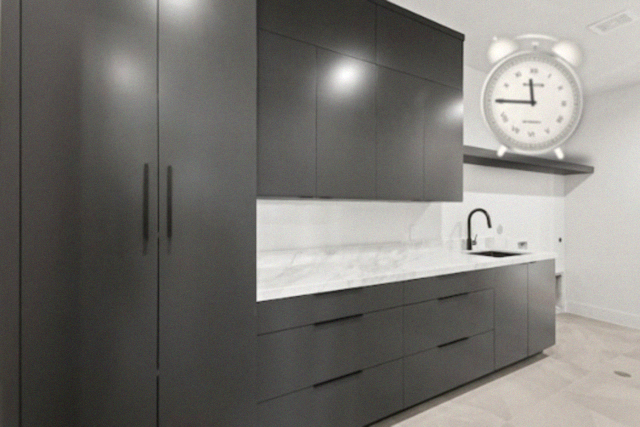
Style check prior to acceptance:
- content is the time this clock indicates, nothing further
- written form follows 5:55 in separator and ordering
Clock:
11:45
